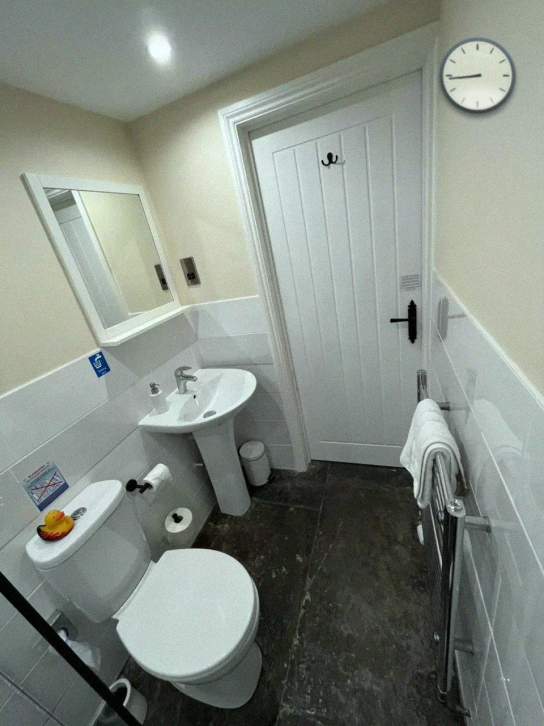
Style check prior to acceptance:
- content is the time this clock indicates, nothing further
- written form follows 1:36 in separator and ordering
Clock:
8:44
